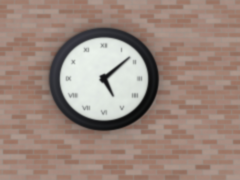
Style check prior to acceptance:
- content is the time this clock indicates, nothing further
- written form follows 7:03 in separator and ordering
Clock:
5:08
